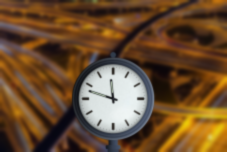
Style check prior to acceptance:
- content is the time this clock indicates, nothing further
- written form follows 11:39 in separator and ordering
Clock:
11:48
